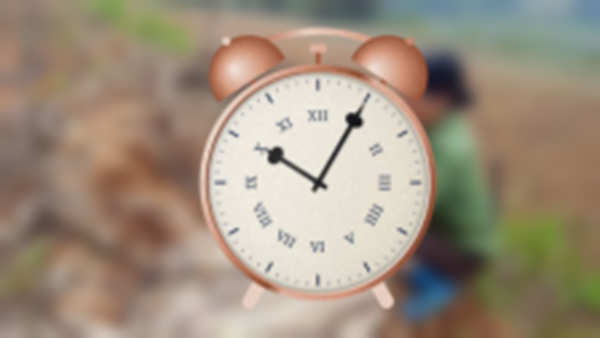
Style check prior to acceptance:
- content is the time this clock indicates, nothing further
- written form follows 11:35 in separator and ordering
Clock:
10:05
